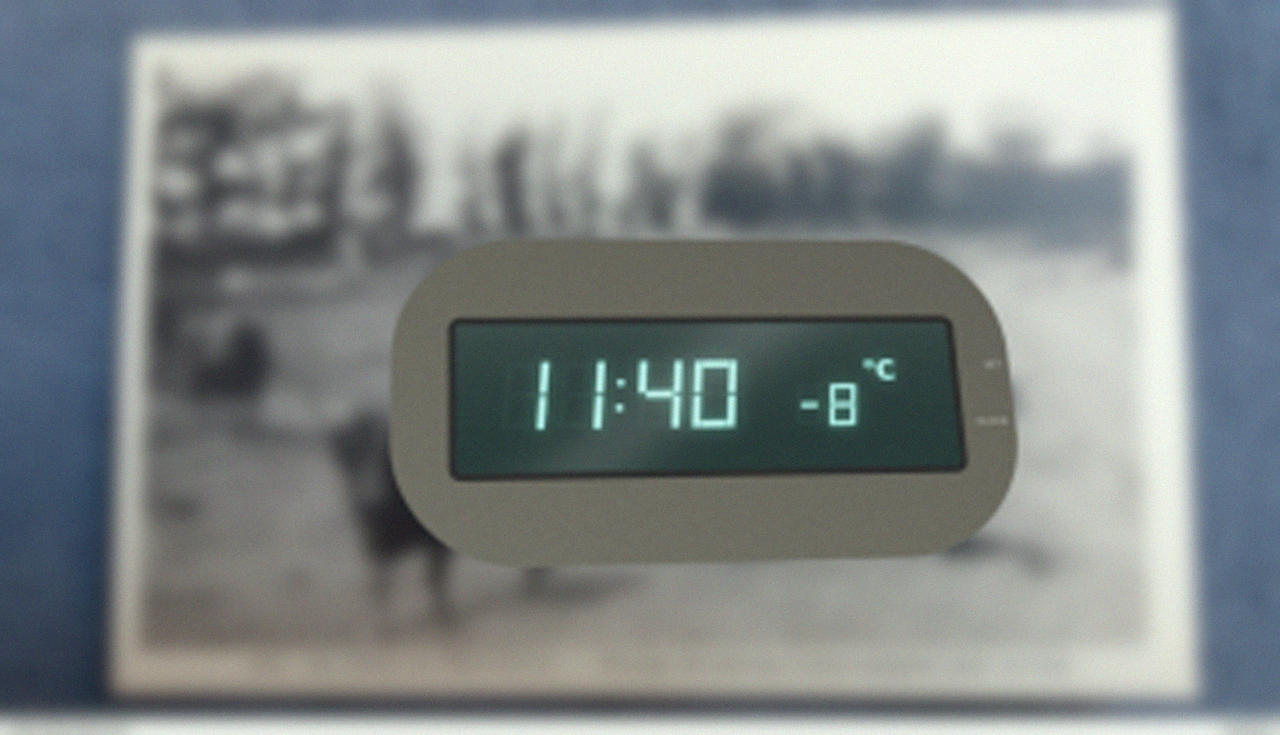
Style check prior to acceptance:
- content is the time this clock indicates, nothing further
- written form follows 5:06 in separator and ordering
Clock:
11:40
